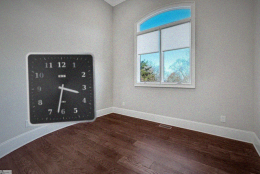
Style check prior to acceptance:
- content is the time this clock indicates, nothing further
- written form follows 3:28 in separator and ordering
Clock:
3:32
